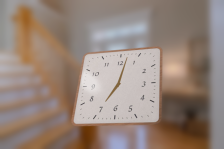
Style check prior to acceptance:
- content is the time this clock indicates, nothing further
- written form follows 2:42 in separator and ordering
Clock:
7:02
